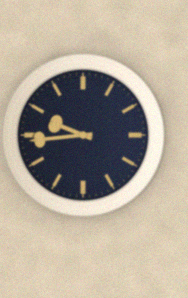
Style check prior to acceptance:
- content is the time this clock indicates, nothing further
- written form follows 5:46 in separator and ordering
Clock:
9:44
